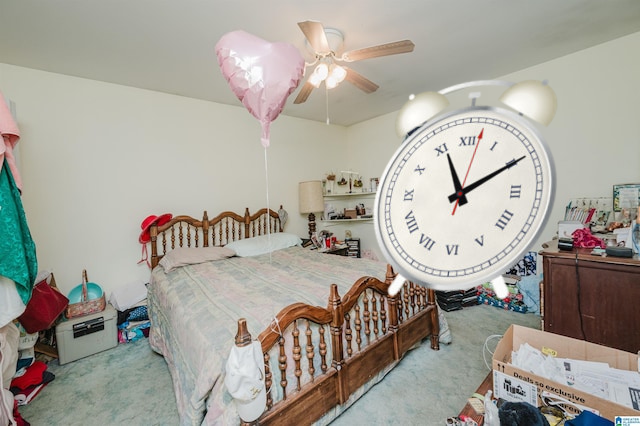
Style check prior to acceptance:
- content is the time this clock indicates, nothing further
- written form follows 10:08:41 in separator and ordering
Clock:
11:10:02
